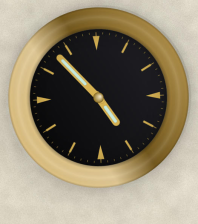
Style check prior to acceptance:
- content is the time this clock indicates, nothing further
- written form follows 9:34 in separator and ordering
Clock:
4:53
